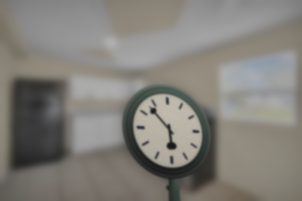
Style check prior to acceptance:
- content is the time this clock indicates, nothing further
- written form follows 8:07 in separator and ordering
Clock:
5:53
